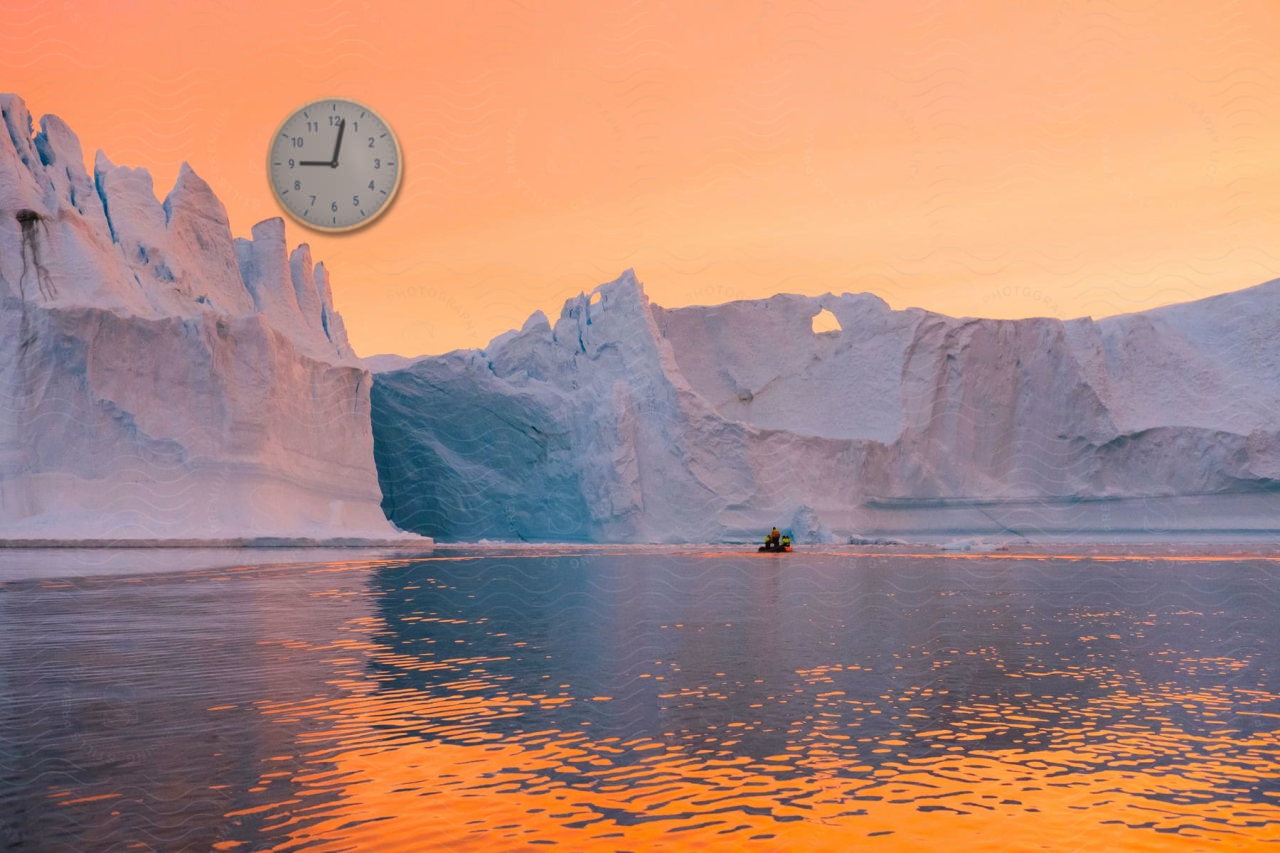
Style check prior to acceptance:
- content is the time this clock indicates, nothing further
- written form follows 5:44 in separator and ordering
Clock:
9:02
